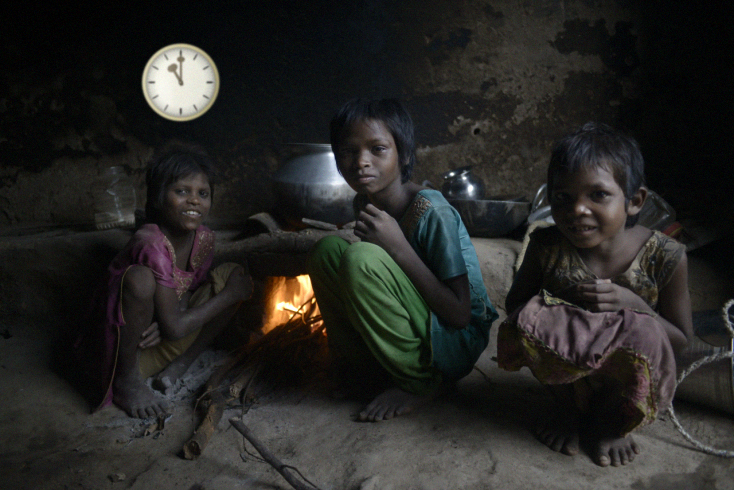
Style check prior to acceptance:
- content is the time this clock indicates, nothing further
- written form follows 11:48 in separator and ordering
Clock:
11:00
